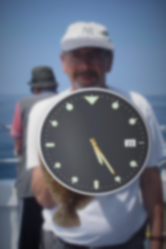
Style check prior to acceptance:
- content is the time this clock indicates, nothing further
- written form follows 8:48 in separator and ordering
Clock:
5:25
